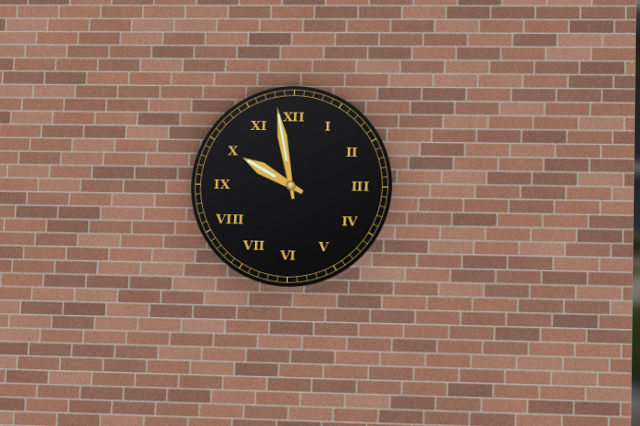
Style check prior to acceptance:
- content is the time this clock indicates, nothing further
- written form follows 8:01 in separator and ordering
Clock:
9:58
